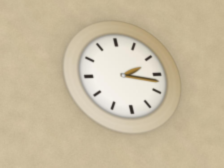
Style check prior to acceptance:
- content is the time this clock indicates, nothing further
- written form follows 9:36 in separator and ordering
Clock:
2:17
